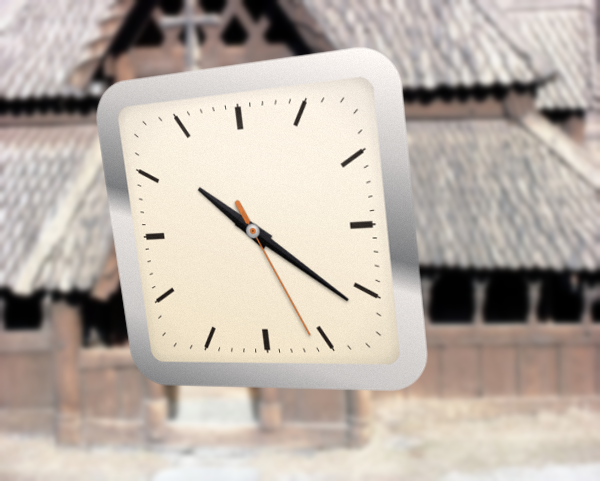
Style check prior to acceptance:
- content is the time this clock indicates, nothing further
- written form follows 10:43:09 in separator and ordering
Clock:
10:21:26
